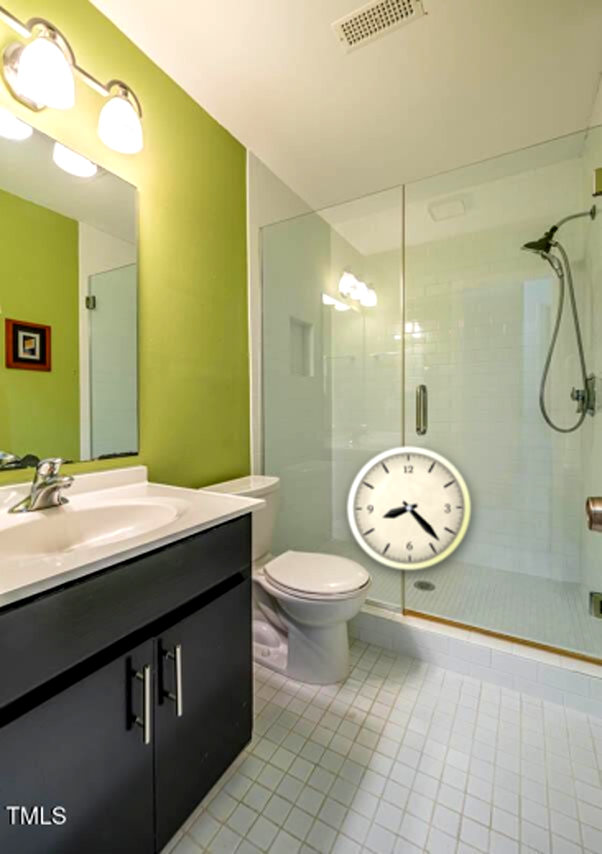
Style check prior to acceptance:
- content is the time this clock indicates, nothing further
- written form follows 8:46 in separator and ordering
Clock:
8:23
